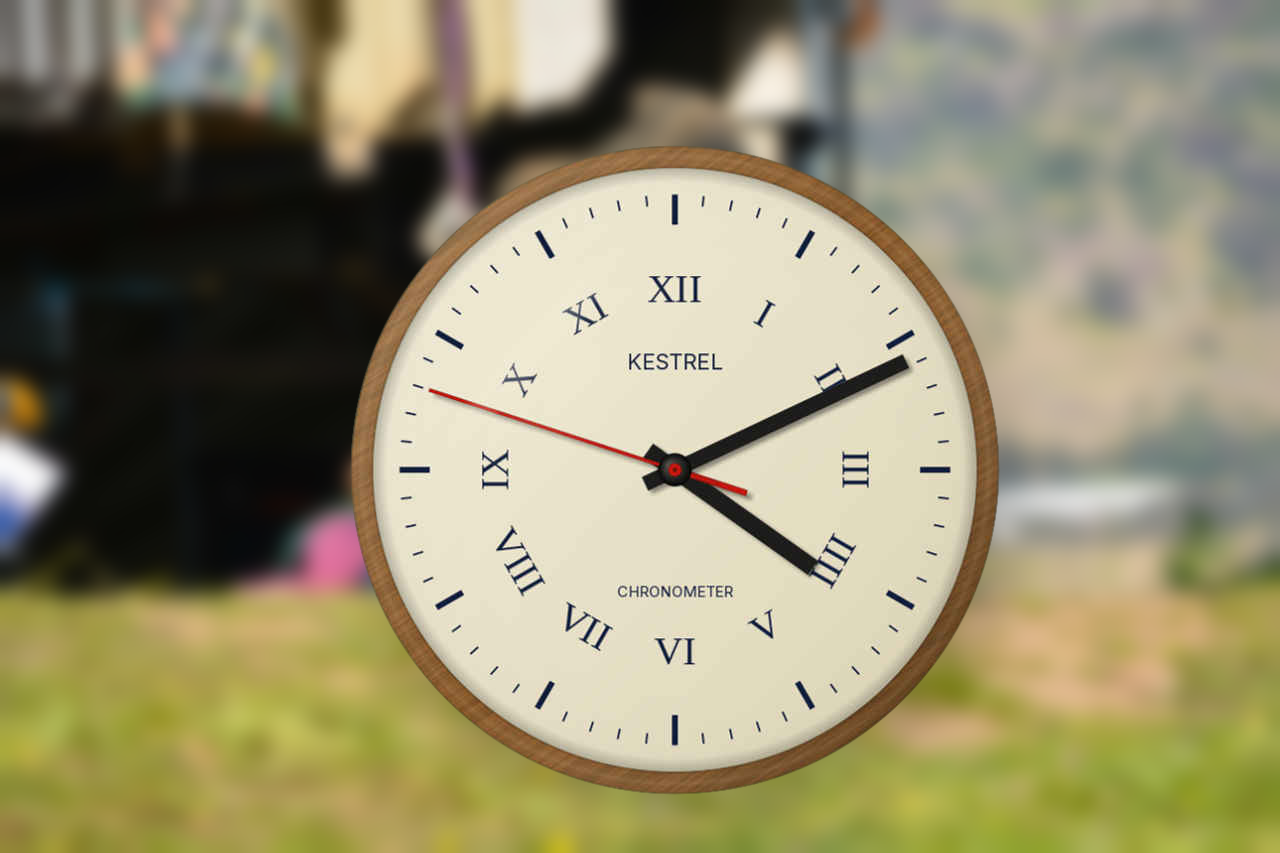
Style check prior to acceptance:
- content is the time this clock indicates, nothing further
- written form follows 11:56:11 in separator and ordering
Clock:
4:10:48
